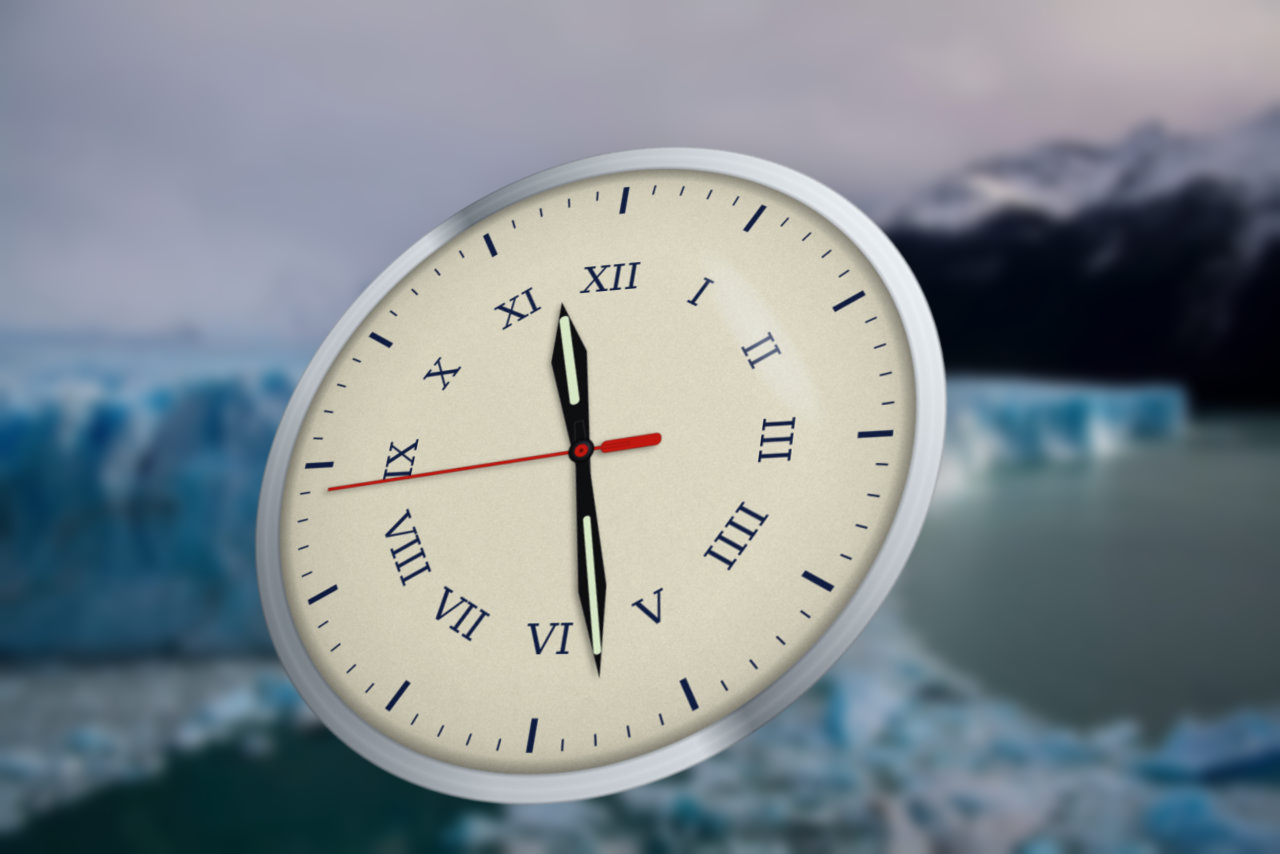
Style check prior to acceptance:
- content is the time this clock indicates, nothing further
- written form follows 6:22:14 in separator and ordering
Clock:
11:27:44
